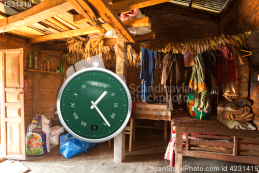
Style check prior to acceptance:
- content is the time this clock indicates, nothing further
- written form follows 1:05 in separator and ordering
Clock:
1:24
